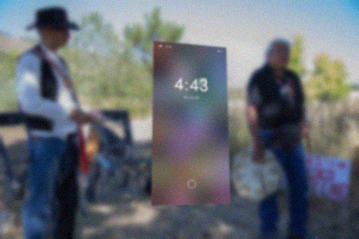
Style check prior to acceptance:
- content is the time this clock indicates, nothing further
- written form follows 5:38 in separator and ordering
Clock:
4:43
